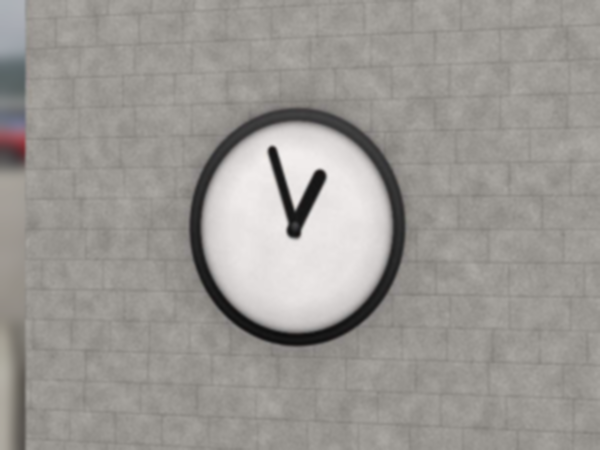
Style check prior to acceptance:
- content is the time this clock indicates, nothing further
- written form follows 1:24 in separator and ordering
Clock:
12:57
